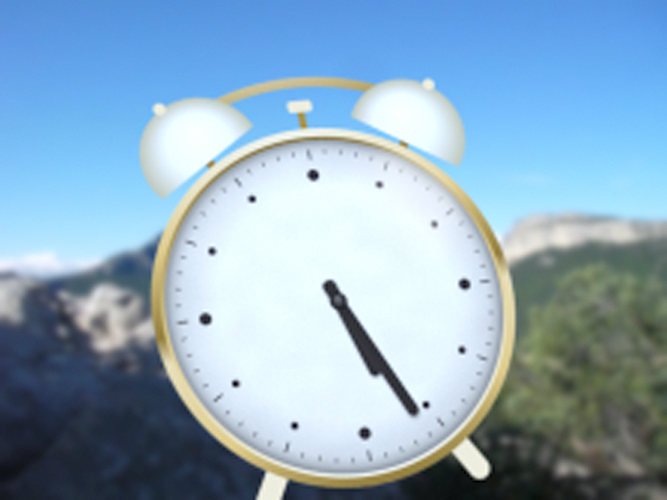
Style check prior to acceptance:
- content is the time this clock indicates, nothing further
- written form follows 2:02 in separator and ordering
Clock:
5:26
